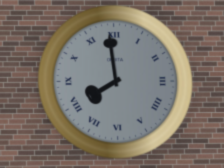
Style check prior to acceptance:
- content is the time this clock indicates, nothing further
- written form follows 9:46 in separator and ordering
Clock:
7:59
